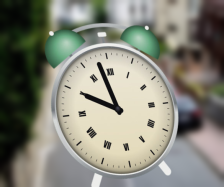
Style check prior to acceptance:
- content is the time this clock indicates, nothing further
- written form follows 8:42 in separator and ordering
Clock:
9:58
